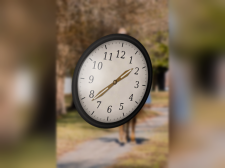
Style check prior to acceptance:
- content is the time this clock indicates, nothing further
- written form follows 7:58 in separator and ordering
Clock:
1:38
